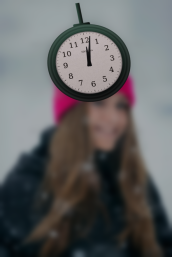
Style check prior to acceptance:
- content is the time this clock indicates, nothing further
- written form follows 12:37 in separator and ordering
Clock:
12:02
